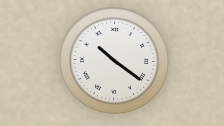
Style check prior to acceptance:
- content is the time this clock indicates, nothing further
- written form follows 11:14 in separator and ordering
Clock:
10:21
